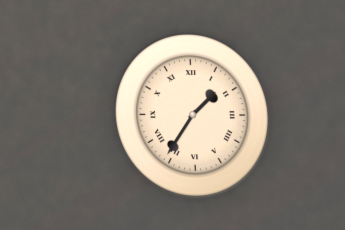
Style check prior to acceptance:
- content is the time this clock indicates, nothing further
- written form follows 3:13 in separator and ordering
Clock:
1:36
